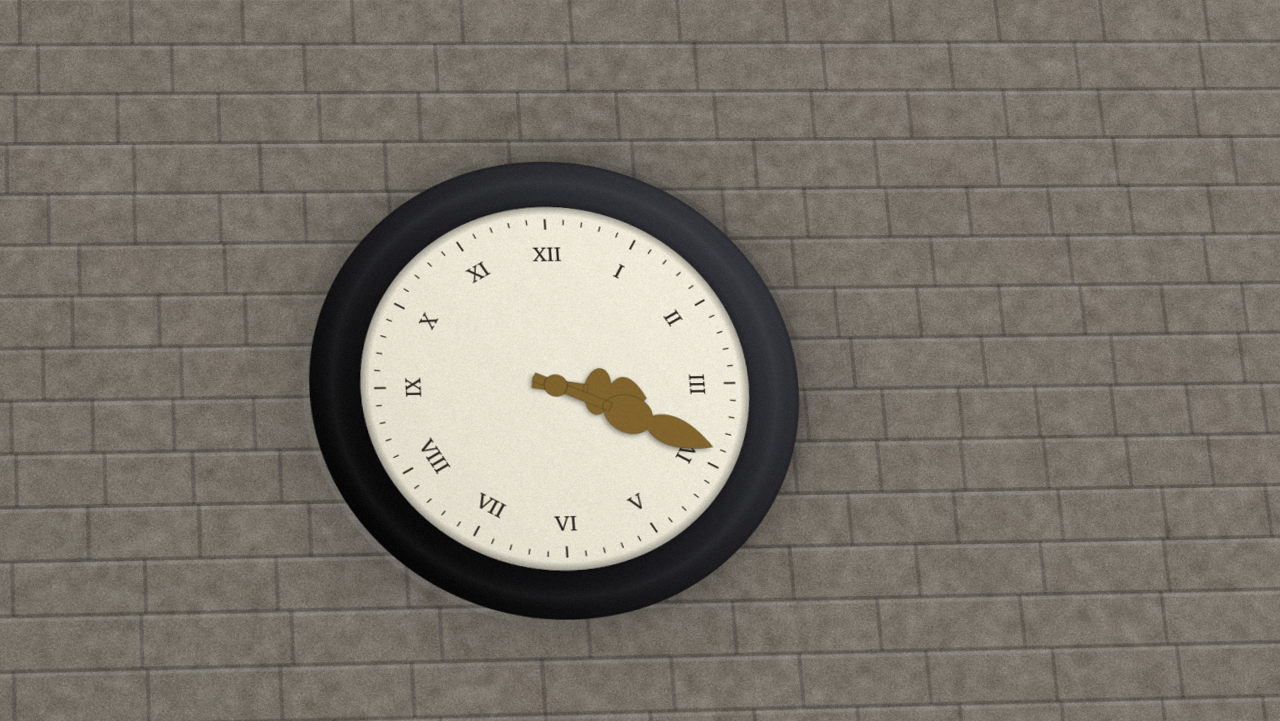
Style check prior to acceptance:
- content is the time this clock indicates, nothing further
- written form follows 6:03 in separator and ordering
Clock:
3:19
